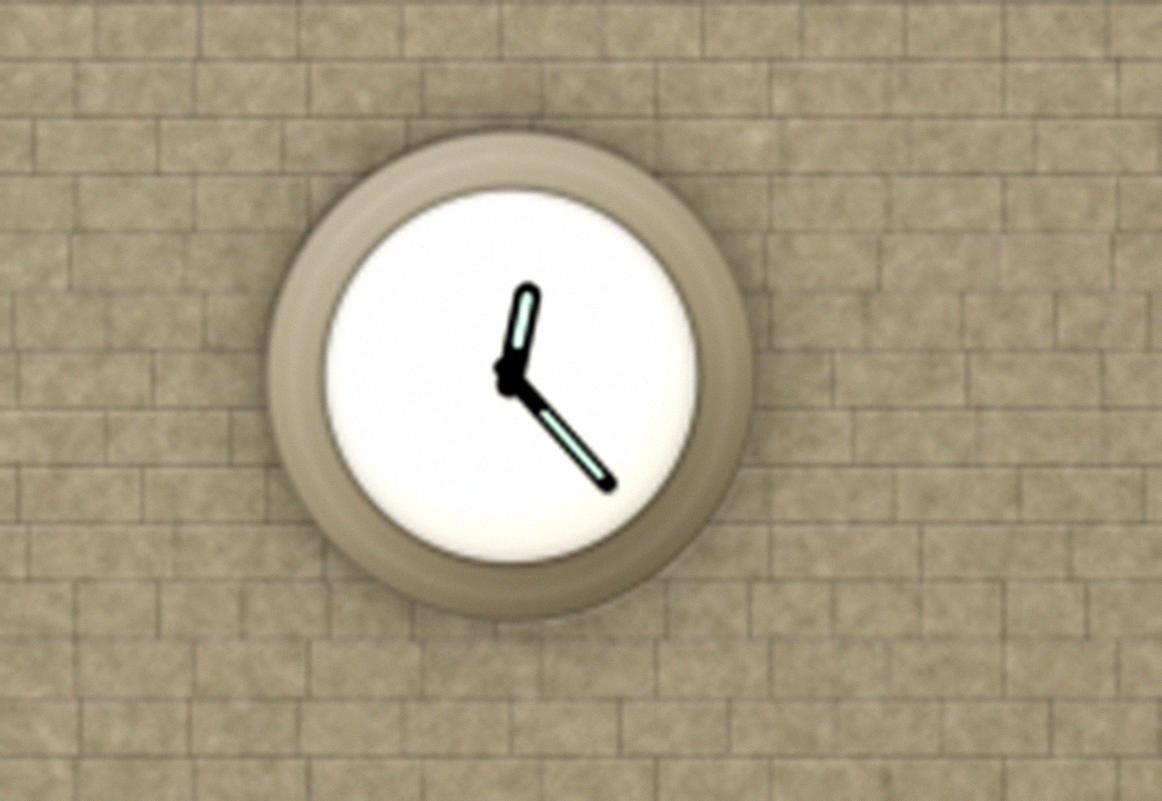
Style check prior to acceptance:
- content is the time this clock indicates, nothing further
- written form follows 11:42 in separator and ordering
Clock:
12:23
